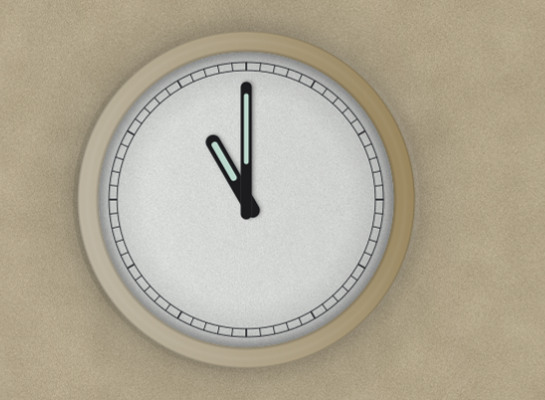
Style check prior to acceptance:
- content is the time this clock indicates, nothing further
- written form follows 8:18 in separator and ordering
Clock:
11:00
